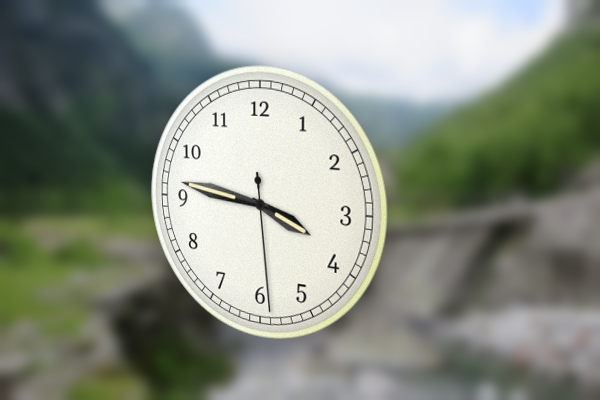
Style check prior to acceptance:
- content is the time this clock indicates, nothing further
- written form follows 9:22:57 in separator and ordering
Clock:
3:46:29
